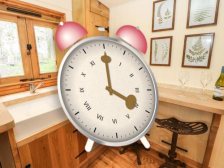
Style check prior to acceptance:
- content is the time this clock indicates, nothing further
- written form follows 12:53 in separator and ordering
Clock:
4:00
